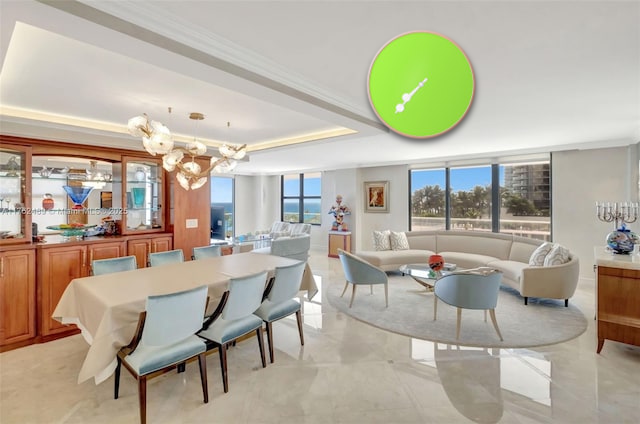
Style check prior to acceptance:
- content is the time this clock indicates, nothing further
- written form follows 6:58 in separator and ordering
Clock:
7:37
